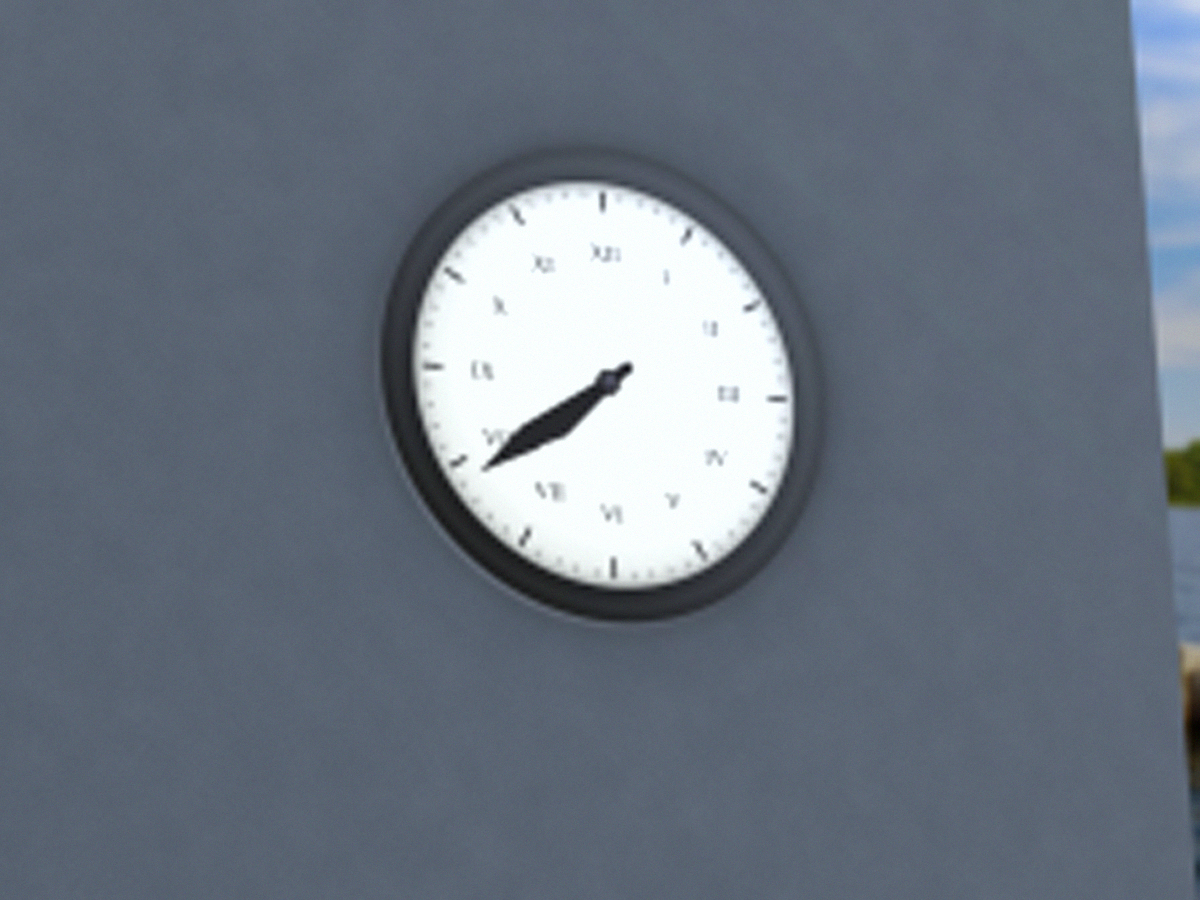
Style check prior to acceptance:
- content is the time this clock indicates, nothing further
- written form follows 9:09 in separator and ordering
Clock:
7:39
